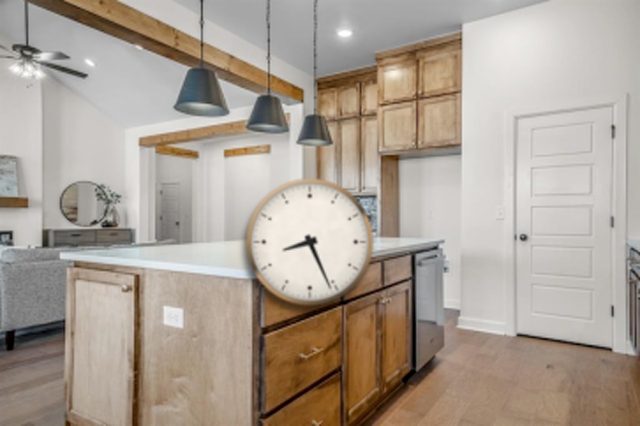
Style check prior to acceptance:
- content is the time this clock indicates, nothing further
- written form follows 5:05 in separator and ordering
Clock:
8:26
